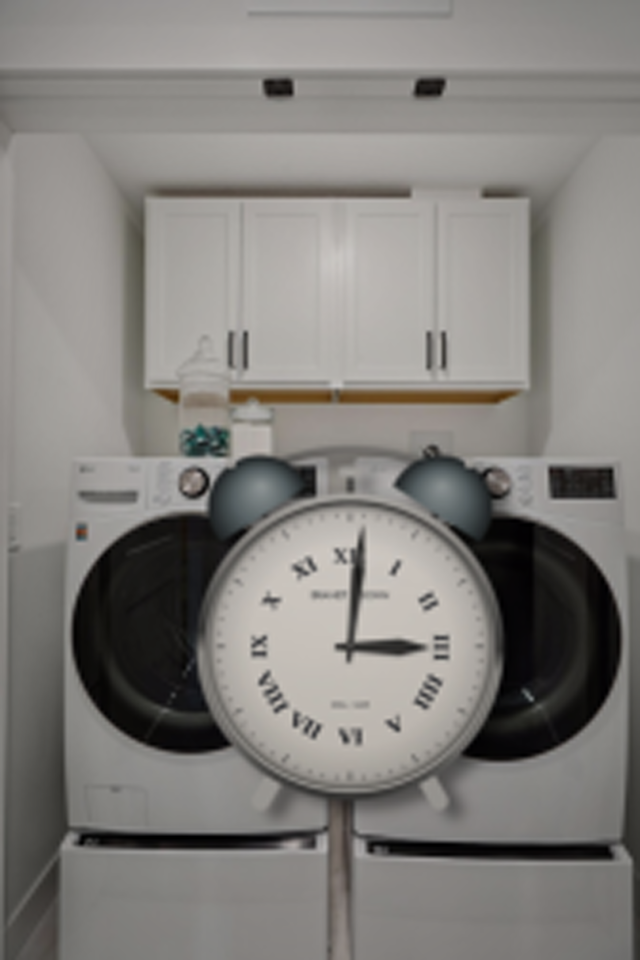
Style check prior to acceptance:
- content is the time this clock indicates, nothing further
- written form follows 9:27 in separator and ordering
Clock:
3:01
